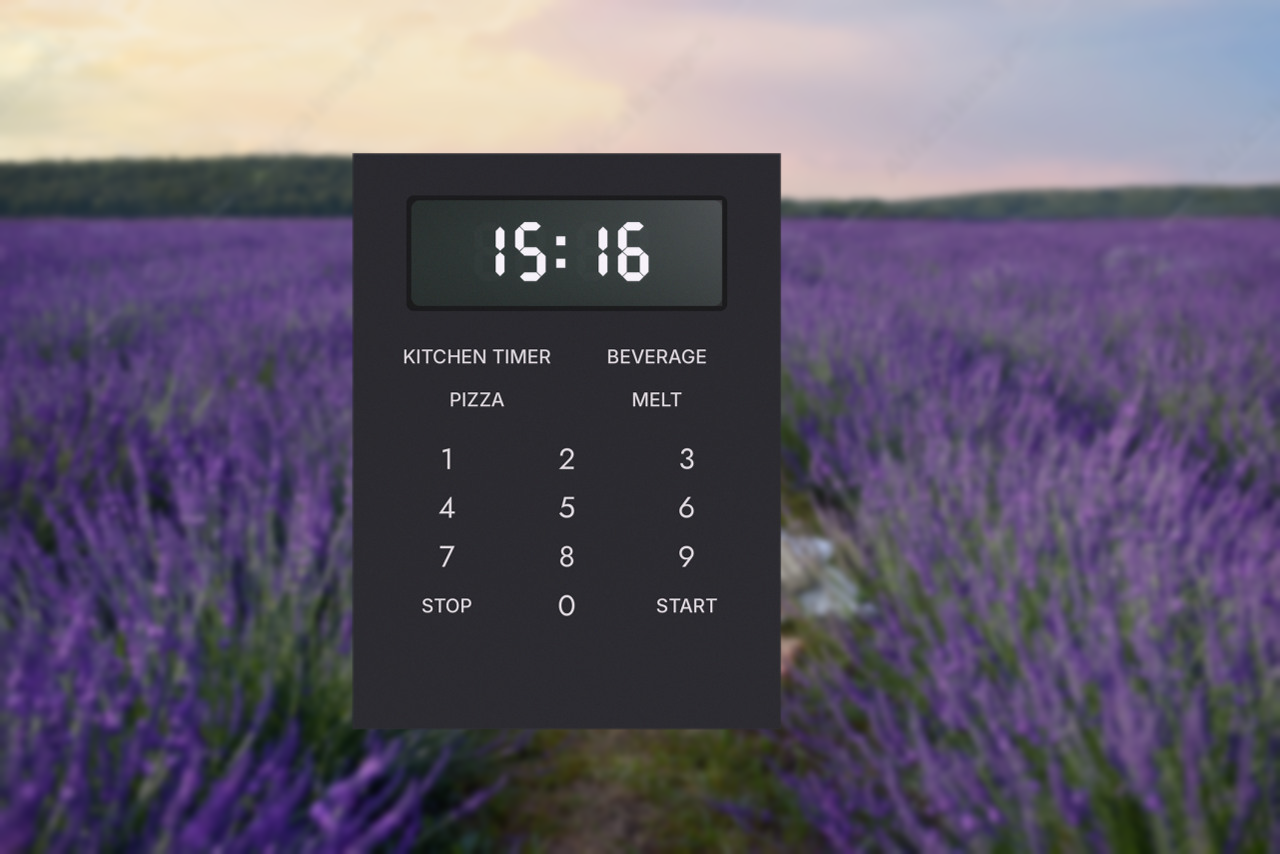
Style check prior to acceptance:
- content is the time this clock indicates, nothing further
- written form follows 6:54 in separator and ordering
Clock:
15:16
